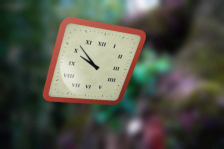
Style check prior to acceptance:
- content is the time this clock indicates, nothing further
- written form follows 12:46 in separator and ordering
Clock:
9:52
